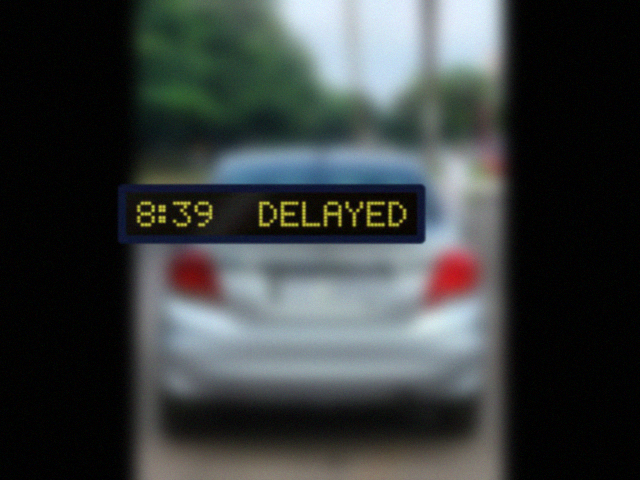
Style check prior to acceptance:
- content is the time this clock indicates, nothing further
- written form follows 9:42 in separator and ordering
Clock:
8:39
